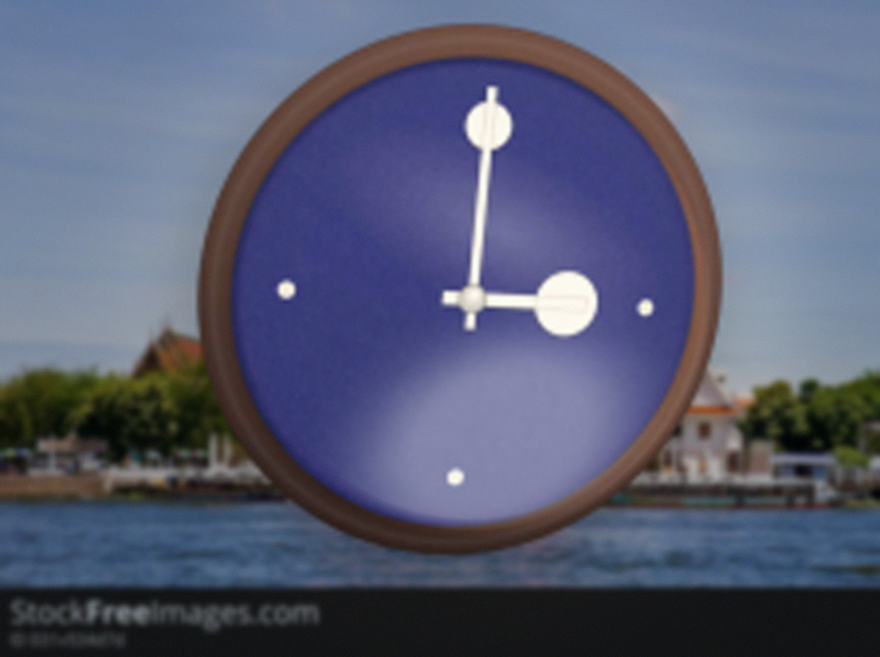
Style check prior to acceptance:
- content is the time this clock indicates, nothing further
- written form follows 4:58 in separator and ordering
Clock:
3:00
